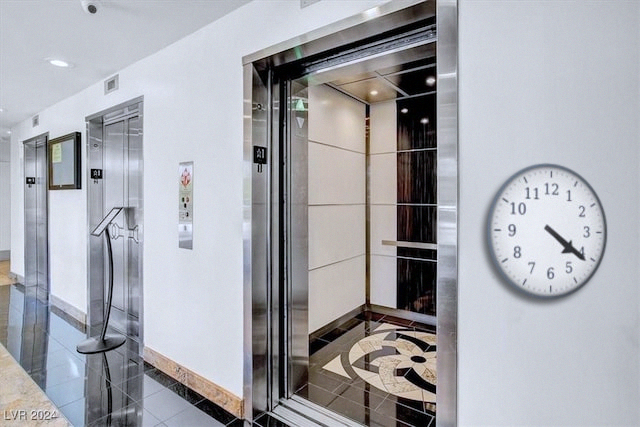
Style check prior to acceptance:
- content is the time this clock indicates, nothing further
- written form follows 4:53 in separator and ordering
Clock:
4:21
